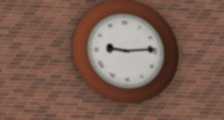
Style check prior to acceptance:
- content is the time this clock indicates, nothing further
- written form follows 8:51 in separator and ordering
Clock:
9:14
